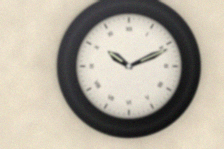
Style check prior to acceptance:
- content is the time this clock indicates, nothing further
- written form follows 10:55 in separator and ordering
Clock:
10:11
